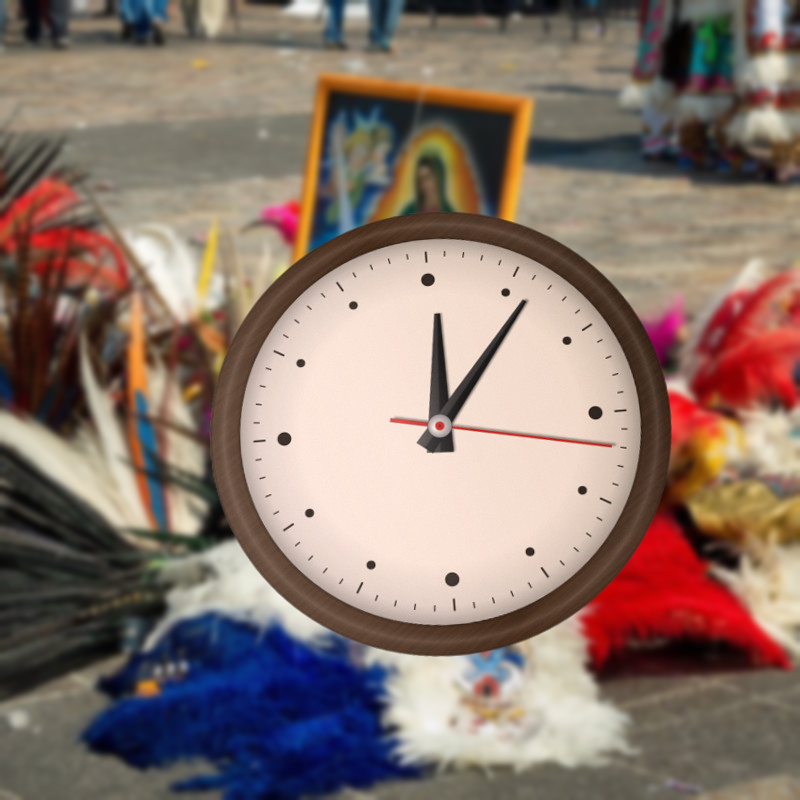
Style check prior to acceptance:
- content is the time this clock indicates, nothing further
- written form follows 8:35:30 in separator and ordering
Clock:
12:06:17
